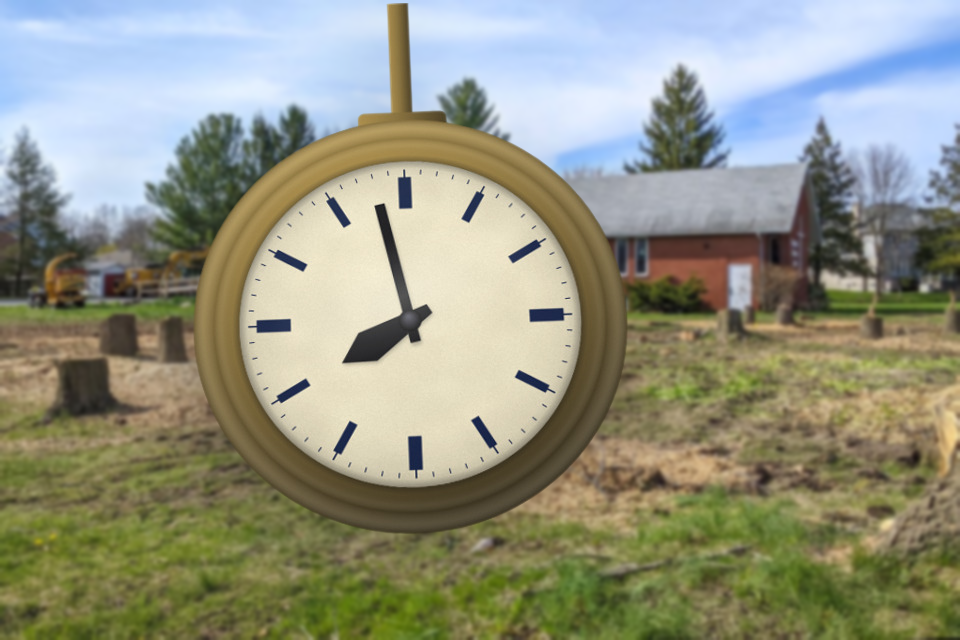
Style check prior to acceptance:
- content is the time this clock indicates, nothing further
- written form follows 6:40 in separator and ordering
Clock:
7:58
